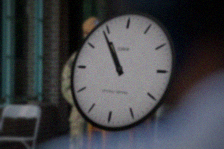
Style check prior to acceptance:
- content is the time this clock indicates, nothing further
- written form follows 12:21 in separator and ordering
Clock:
10:54
